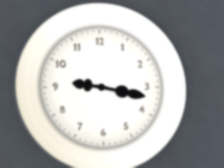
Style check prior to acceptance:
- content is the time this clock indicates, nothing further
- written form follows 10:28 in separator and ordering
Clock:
9:17
